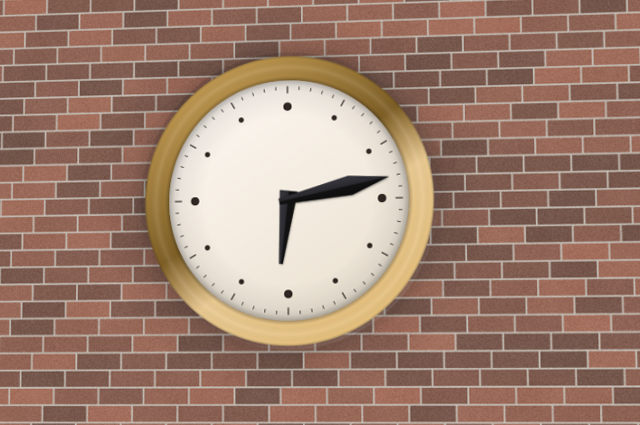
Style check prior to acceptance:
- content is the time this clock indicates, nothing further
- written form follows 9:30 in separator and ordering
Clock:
6:13
